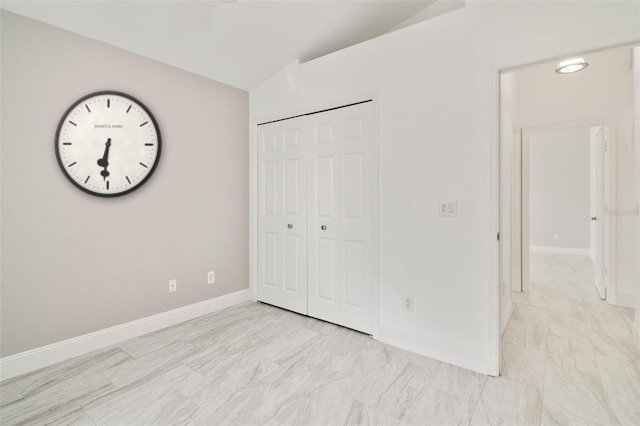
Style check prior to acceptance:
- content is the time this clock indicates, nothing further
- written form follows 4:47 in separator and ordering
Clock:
6:31
